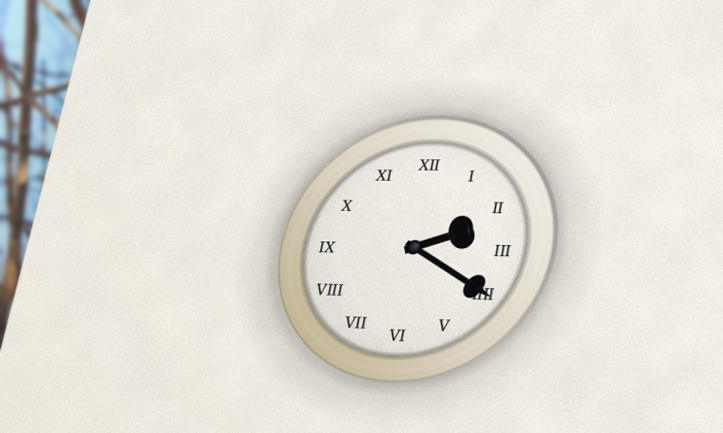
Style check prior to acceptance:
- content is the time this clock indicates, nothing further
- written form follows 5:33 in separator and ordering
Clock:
2:20
